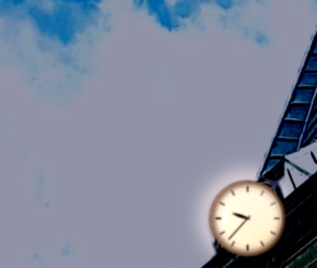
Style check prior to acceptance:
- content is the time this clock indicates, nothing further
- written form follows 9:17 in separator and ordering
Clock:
9:37
